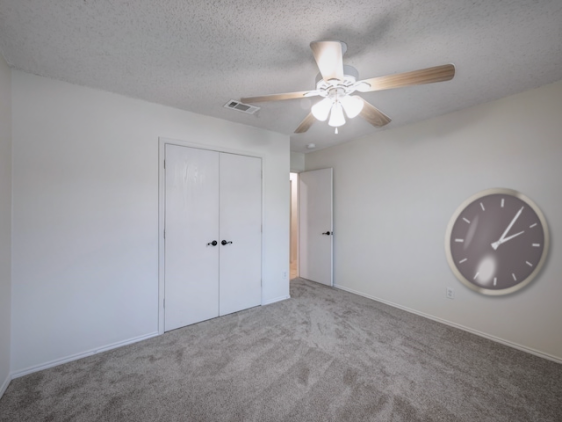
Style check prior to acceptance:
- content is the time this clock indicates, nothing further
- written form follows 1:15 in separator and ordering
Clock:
2:05
